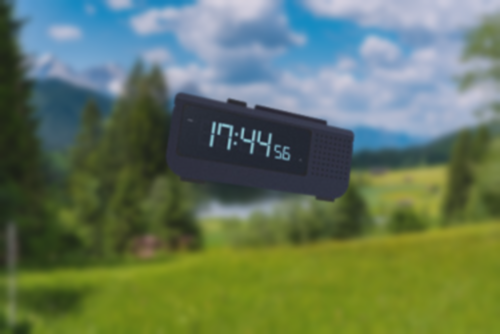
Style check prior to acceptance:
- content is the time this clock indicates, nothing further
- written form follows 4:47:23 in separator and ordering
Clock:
17:44:56
